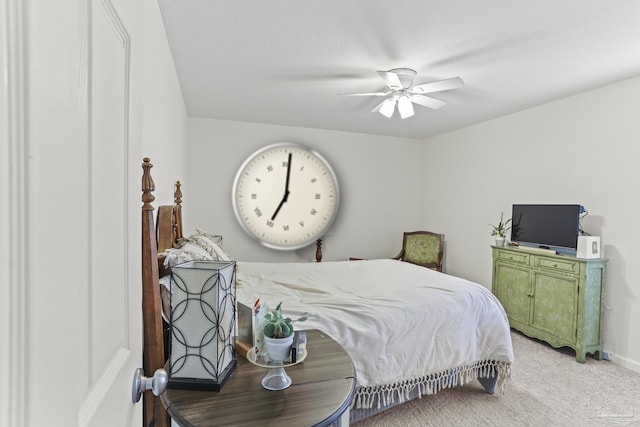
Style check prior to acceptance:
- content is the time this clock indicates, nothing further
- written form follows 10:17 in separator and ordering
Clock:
7:01
